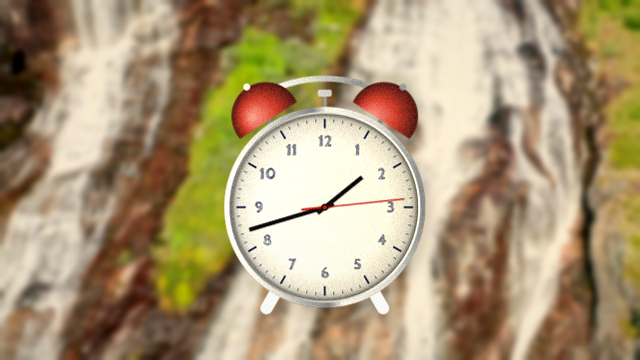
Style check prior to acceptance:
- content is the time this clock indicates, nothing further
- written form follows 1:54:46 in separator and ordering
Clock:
1:42:14
